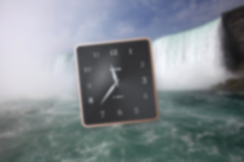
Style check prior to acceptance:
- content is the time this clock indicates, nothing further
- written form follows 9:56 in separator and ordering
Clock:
11:37
